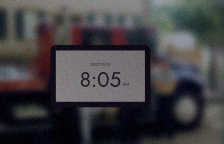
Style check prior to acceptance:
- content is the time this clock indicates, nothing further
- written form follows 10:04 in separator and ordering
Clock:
8:05
